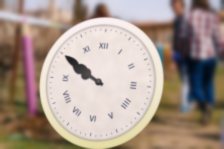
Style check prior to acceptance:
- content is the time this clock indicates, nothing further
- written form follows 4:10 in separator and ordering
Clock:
9:50
